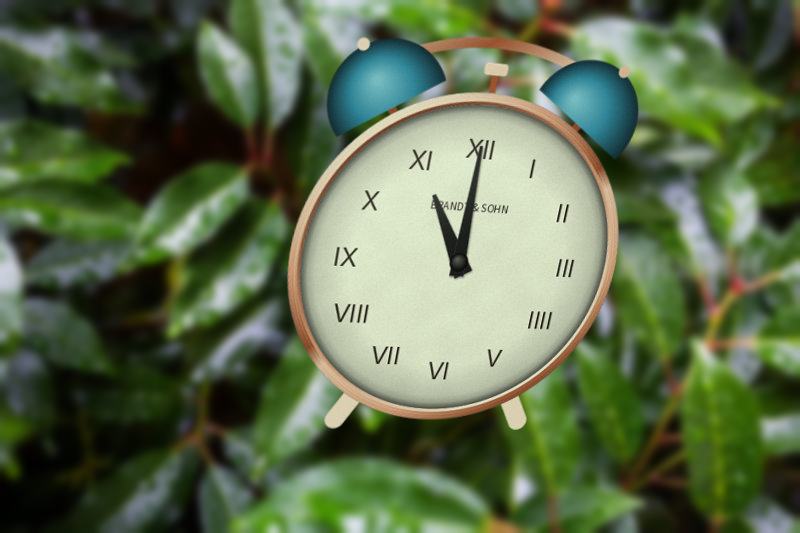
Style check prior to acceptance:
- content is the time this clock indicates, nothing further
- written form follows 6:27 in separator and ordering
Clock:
11:00
